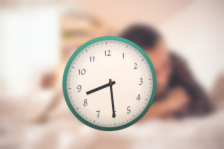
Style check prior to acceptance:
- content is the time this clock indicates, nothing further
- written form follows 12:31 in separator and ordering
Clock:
8:30
